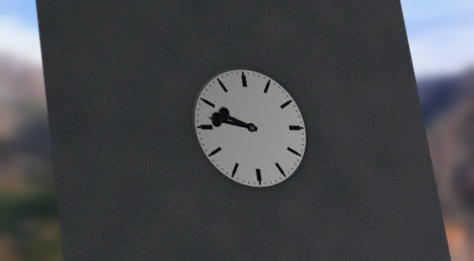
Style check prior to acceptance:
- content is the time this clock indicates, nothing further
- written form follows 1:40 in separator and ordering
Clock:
9:47
